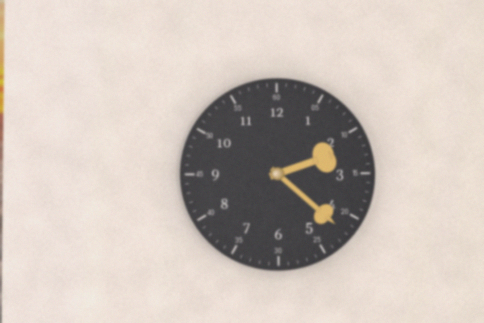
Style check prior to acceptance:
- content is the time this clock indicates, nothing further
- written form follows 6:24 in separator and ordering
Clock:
2:22
